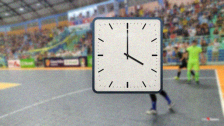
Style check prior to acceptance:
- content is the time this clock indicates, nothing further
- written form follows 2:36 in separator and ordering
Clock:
4:00
